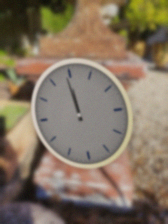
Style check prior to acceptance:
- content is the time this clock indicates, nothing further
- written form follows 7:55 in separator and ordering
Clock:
11:59
